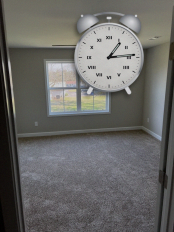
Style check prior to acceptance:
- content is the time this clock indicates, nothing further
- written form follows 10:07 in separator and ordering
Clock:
1:14
